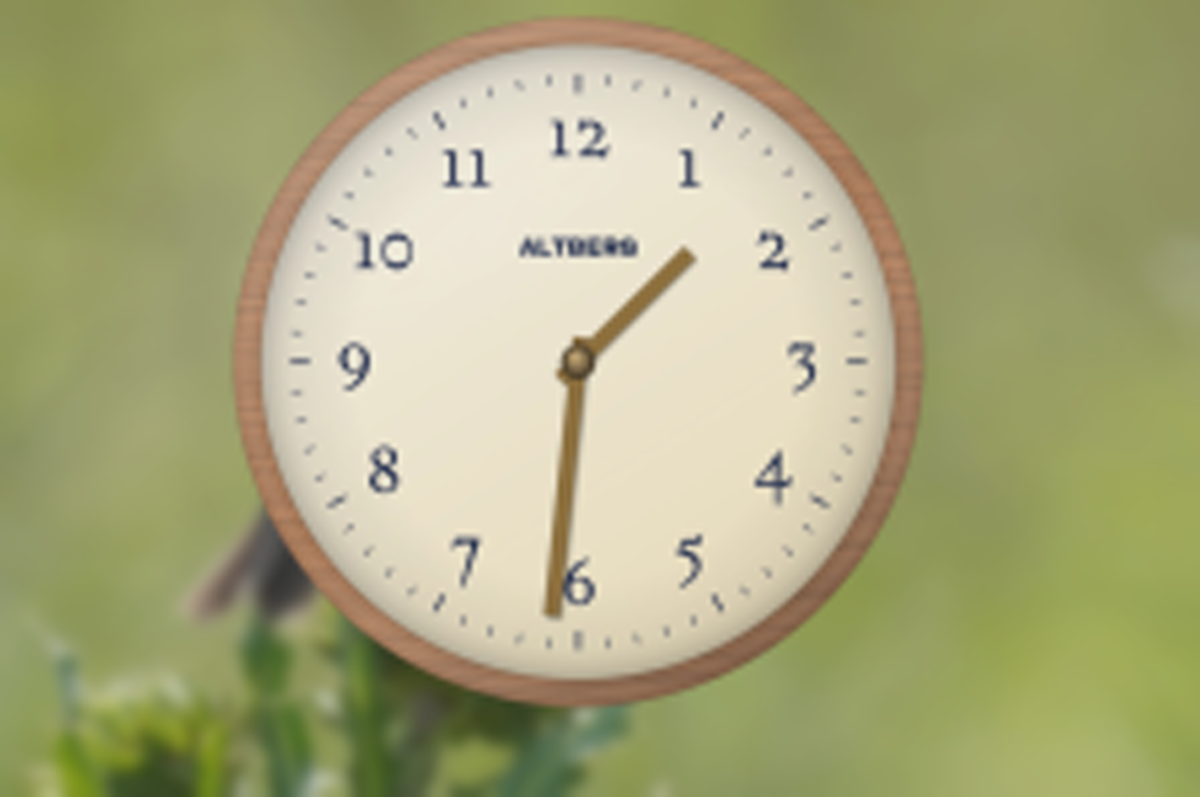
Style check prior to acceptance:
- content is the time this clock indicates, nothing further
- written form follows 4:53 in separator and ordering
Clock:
1:31
